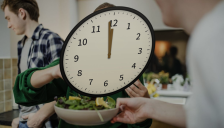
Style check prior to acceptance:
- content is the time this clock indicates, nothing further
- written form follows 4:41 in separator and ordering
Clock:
11:59
